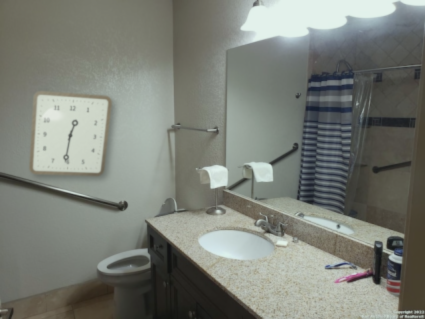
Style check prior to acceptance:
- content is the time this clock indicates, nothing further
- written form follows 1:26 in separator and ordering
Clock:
12:31
